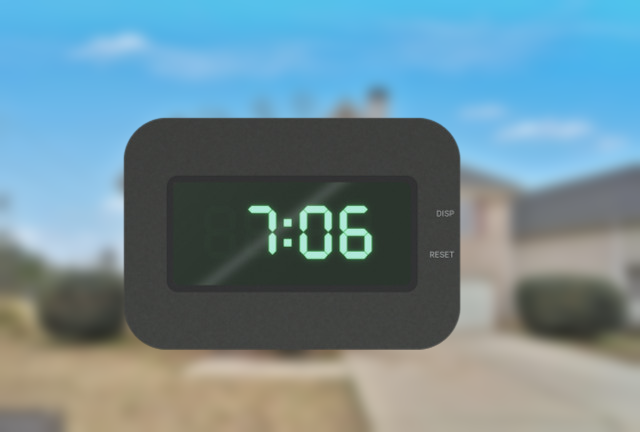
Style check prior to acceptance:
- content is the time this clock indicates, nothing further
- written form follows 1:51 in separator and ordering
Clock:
7:06
